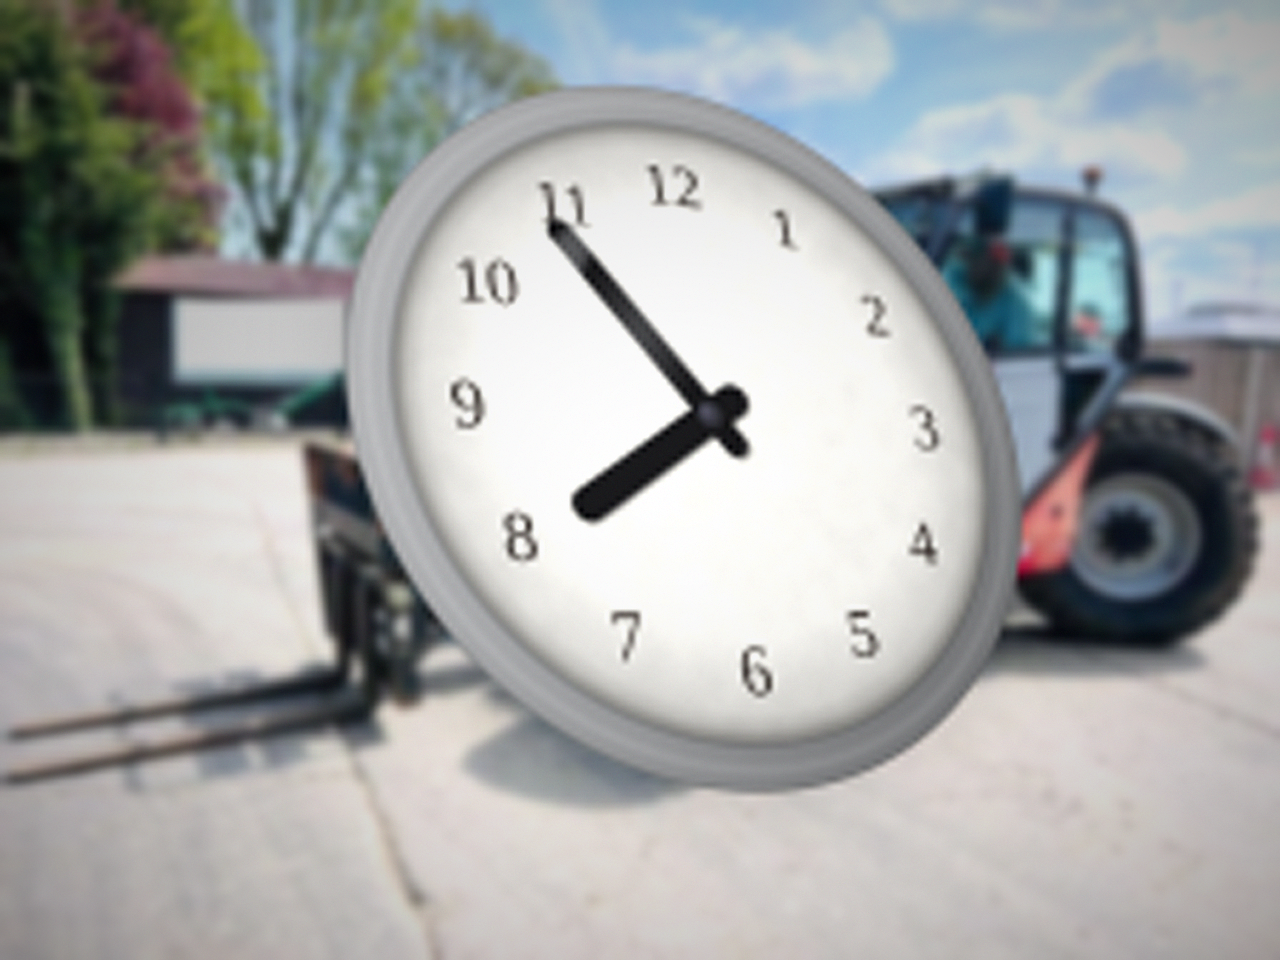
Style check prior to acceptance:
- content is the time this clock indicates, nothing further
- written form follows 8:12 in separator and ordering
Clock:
7:54
